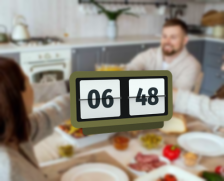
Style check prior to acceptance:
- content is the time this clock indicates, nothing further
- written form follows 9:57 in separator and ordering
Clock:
6:48
